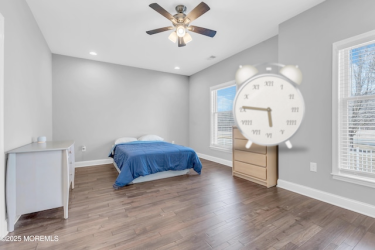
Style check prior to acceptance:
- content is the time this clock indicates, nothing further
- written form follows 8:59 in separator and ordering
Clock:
5:46
